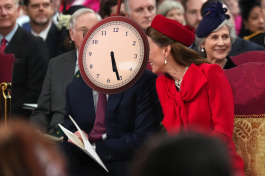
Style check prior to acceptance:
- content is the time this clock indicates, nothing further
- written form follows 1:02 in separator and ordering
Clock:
5:26
